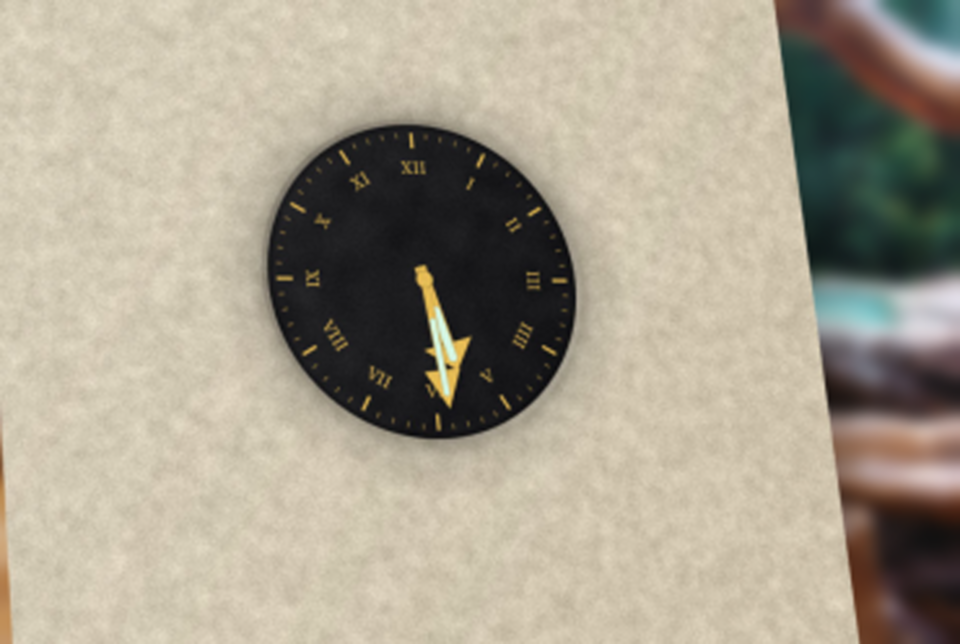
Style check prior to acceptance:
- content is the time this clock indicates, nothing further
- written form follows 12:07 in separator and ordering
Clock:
5:29
